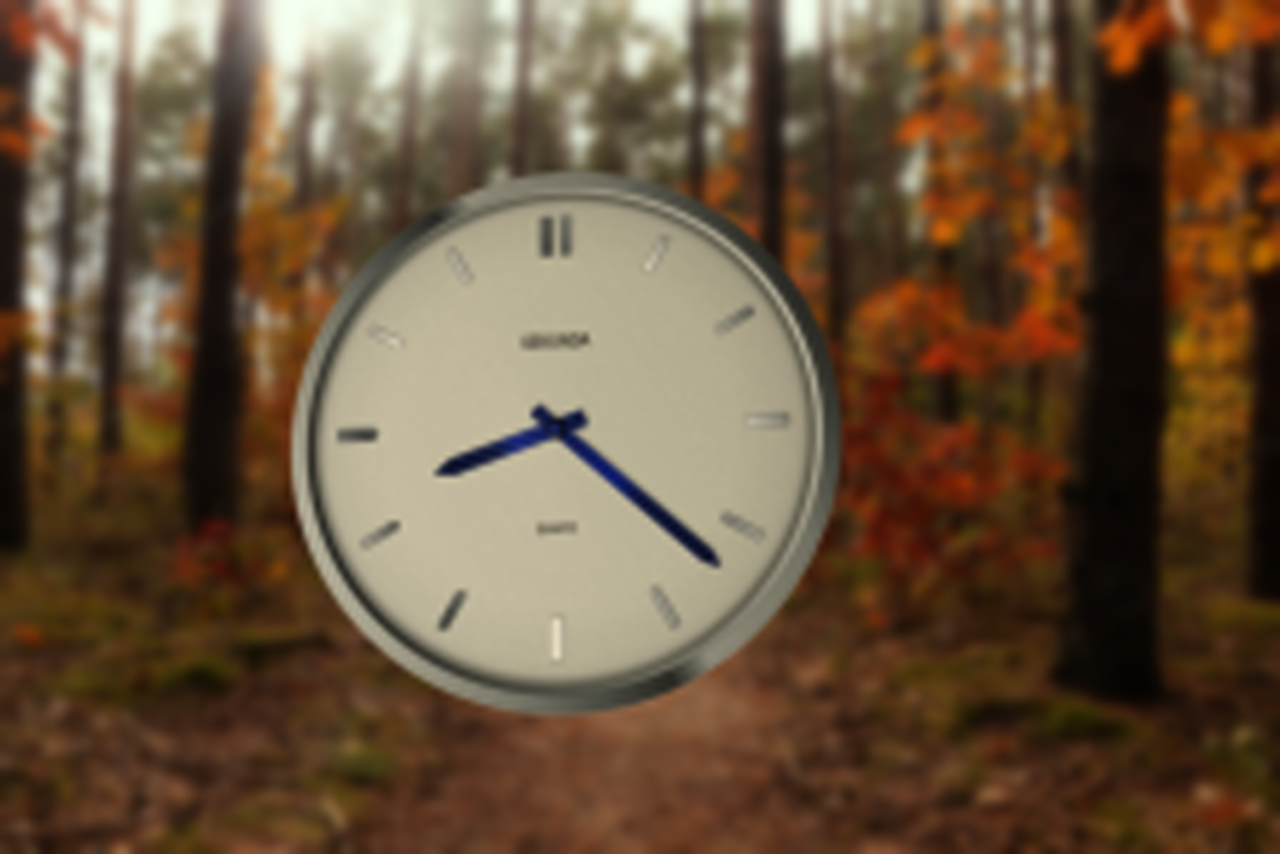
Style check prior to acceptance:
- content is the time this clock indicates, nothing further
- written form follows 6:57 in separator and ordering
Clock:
8:22
